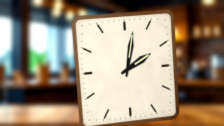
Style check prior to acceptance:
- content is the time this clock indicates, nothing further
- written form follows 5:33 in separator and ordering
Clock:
2:02
